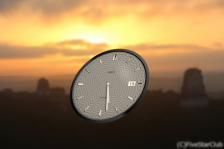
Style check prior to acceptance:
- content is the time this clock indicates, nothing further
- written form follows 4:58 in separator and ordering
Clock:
5:28
